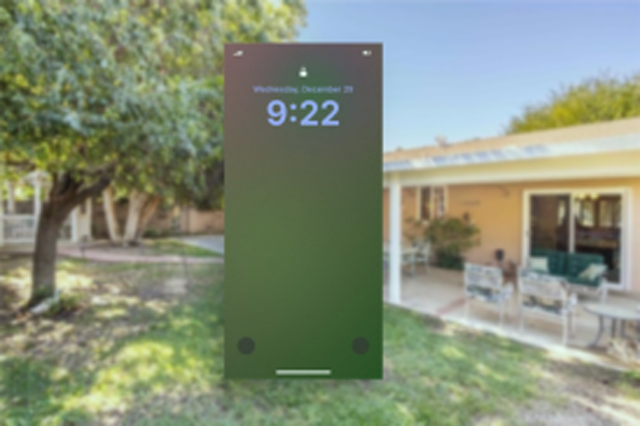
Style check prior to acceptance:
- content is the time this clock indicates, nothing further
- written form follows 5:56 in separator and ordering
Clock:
9:22
